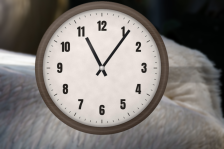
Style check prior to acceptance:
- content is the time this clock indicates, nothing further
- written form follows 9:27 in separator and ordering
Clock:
11:06
